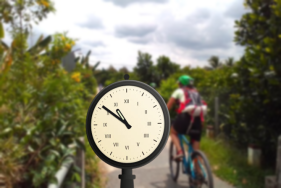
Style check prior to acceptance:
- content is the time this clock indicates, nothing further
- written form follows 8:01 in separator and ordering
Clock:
10:51
